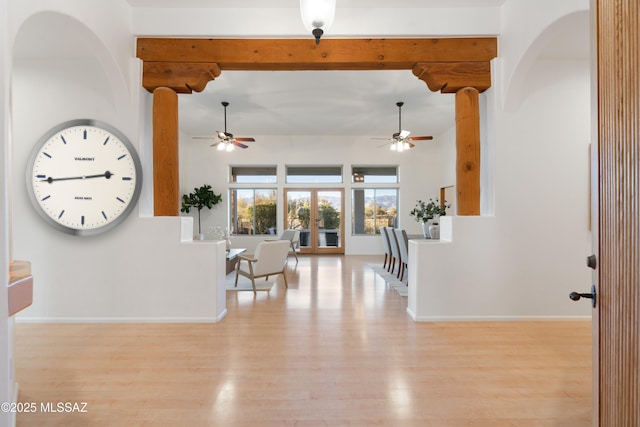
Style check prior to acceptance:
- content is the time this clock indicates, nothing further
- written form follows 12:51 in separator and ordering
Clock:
2:44
